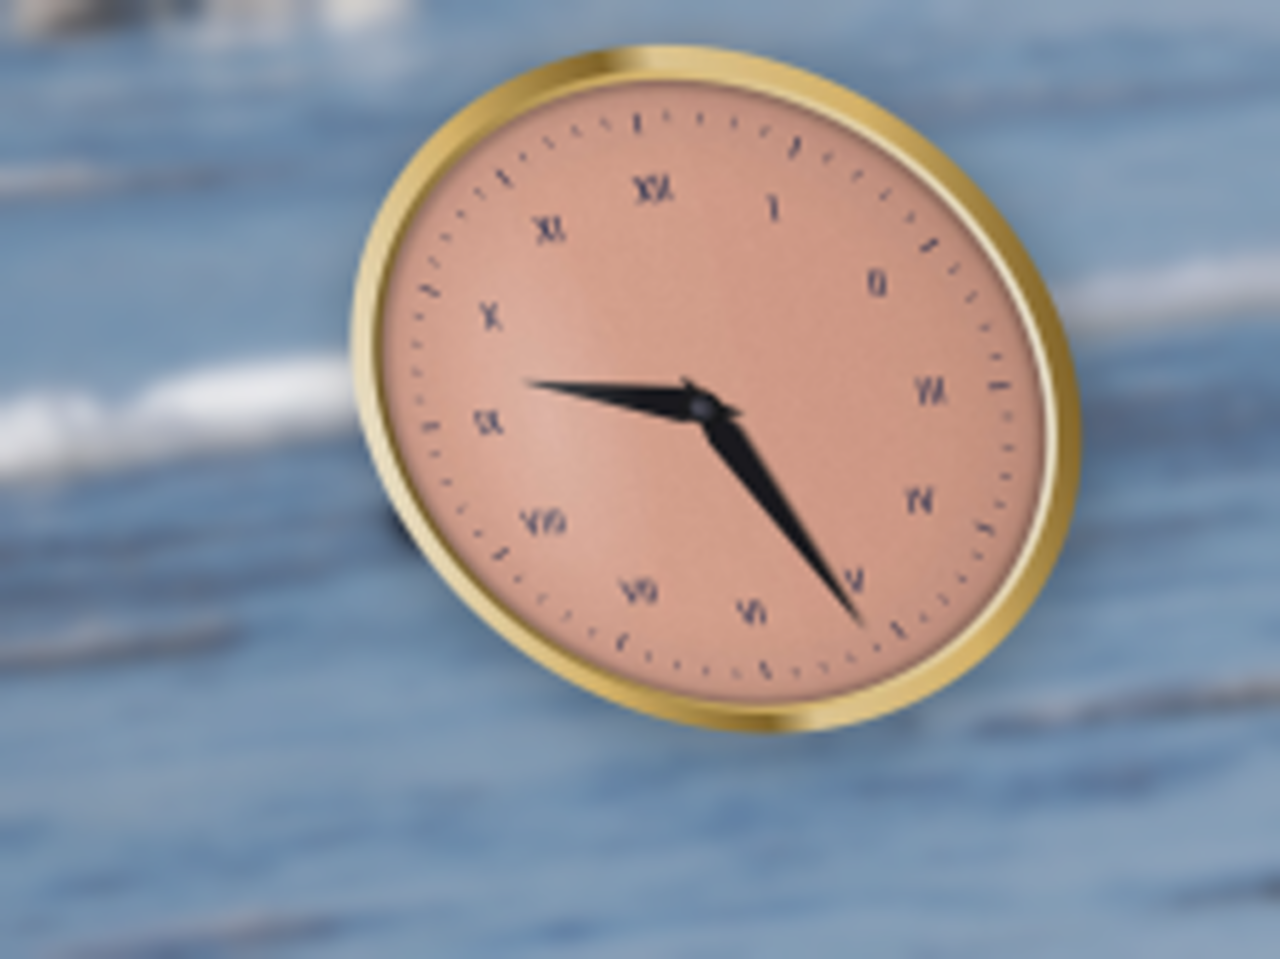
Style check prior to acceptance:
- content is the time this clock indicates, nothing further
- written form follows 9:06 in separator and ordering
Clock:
9:26
